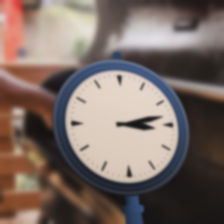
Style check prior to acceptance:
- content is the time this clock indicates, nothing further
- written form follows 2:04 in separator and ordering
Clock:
3:13
